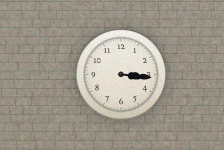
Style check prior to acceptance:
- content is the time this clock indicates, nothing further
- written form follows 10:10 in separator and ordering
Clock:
3:16
